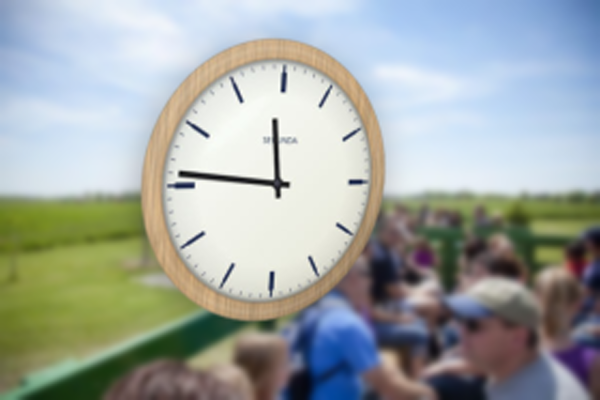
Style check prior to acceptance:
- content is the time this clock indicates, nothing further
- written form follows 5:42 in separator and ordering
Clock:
11:46
